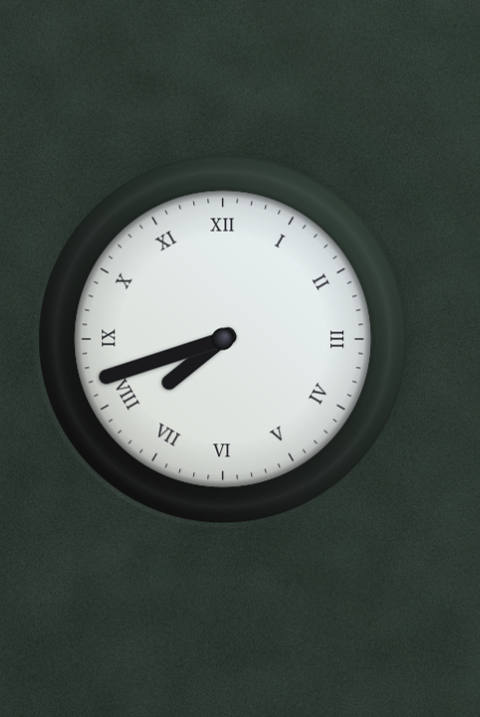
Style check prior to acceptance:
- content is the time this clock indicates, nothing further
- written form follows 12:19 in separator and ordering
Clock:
7:42
